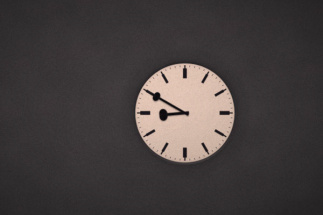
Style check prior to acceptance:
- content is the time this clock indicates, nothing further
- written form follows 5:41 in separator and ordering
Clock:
8:50
